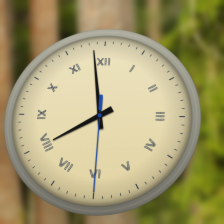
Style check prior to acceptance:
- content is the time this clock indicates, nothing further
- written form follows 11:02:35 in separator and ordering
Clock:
7:58:30
